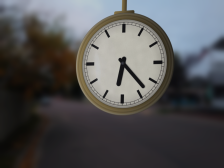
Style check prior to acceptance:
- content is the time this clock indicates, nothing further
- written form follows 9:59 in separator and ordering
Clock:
6:23
